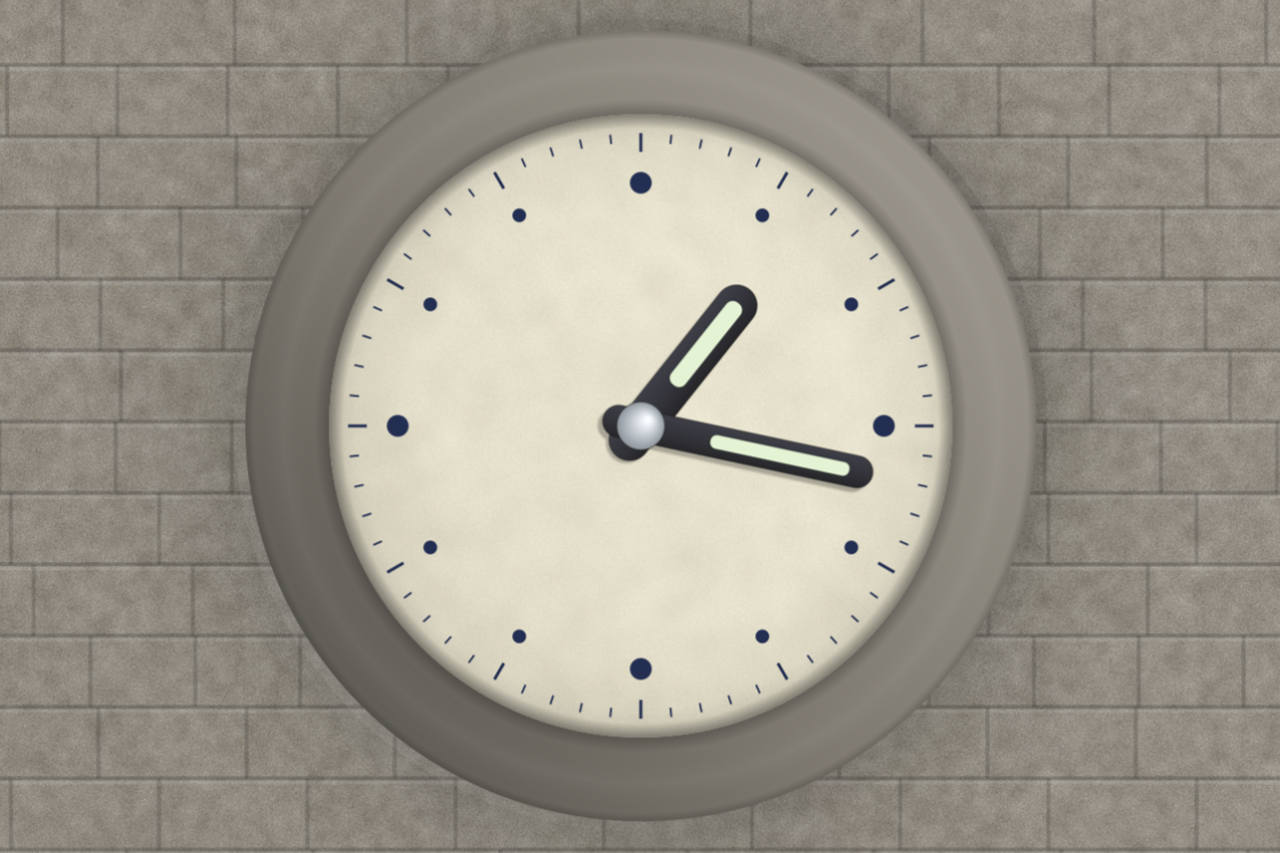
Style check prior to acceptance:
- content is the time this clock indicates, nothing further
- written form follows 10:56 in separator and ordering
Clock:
1:17
